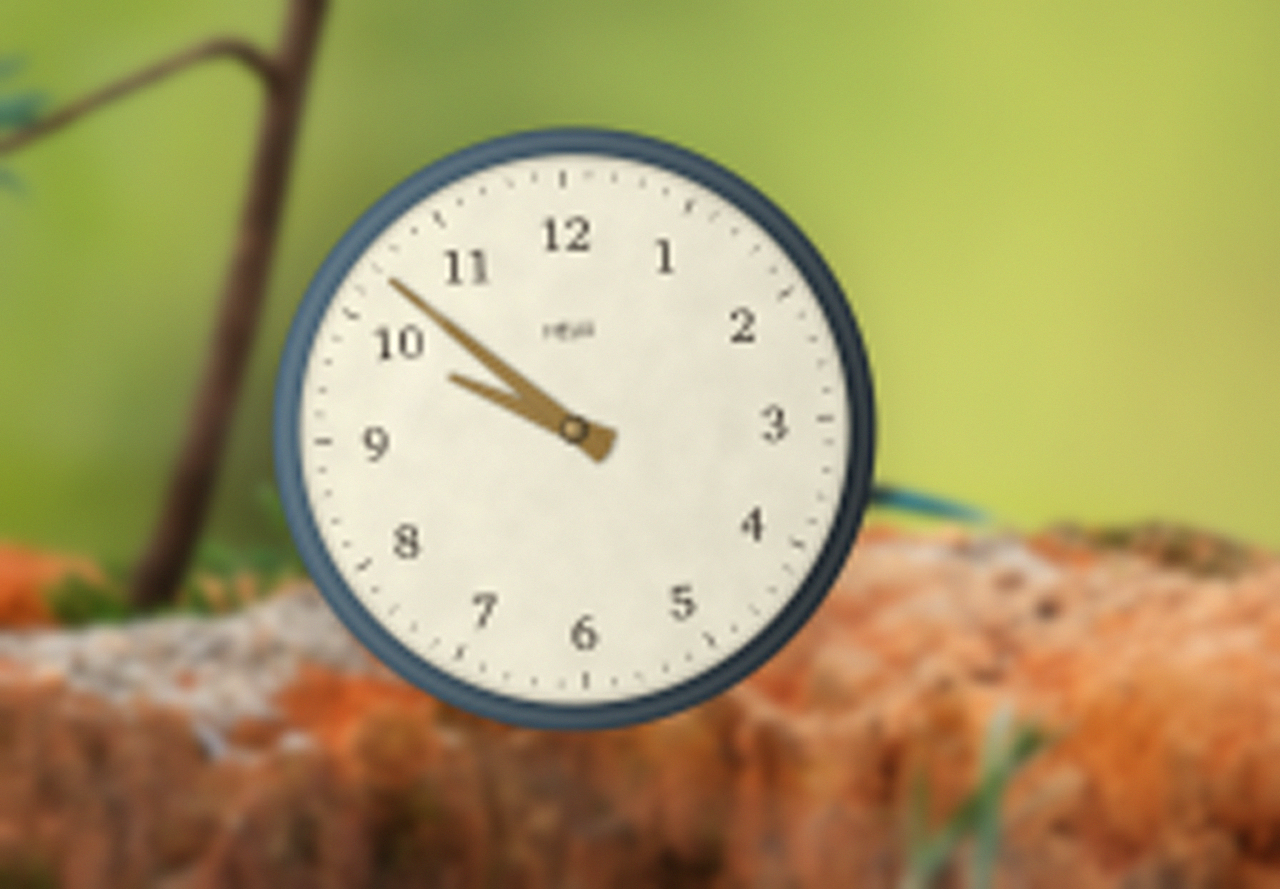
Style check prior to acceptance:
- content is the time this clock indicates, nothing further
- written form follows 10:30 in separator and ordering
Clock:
9:52
